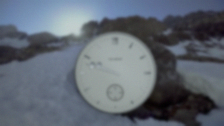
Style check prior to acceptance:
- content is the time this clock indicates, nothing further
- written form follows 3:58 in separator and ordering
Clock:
9:48
